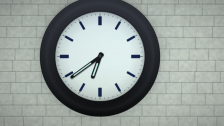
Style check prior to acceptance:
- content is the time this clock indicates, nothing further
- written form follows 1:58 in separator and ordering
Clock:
6:39
